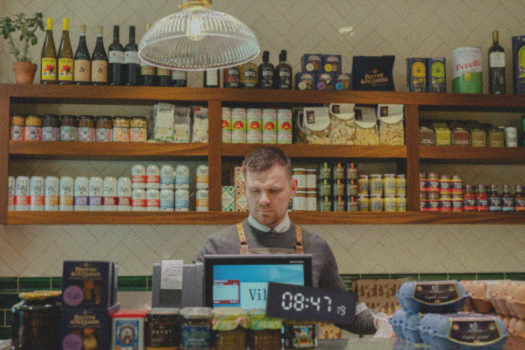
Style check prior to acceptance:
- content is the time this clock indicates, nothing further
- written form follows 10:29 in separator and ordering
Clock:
8:47
